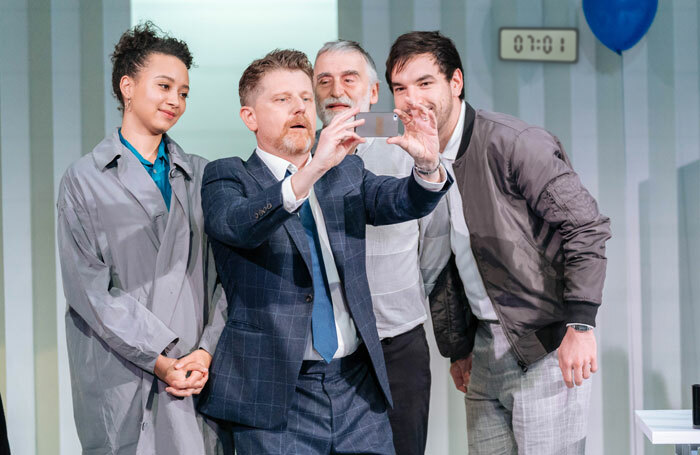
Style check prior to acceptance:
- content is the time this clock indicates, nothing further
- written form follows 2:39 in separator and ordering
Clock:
7:01
